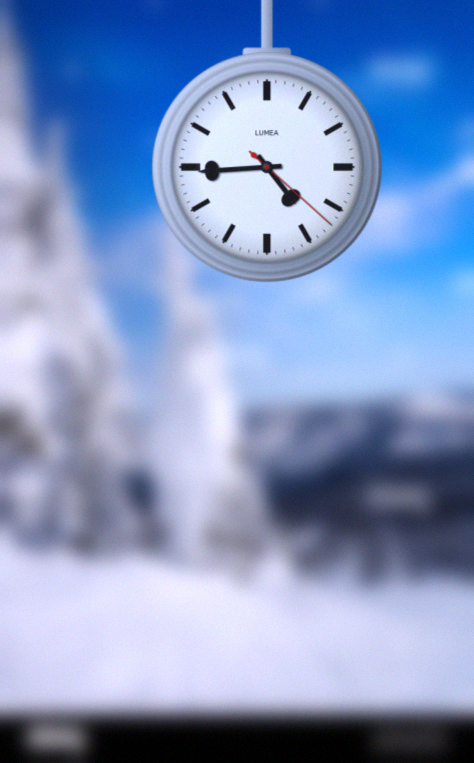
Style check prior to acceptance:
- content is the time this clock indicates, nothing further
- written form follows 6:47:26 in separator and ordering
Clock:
4:44:22
